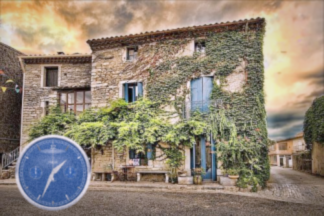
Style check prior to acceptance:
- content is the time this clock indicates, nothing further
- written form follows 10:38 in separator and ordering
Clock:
1:34
